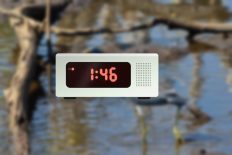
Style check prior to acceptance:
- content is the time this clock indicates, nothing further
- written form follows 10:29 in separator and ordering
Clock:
1:46
